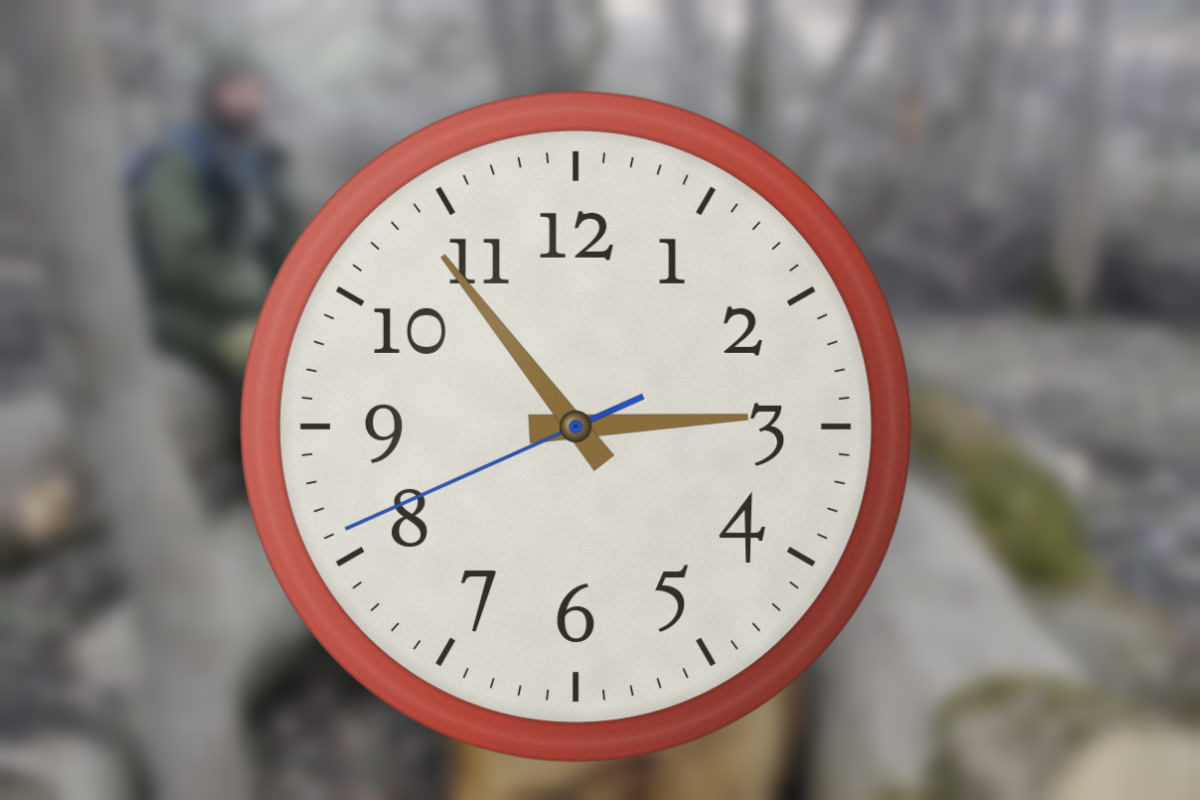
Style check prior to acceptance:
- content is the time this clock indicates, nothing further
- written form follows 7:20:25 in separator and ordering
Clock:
2:53:41
